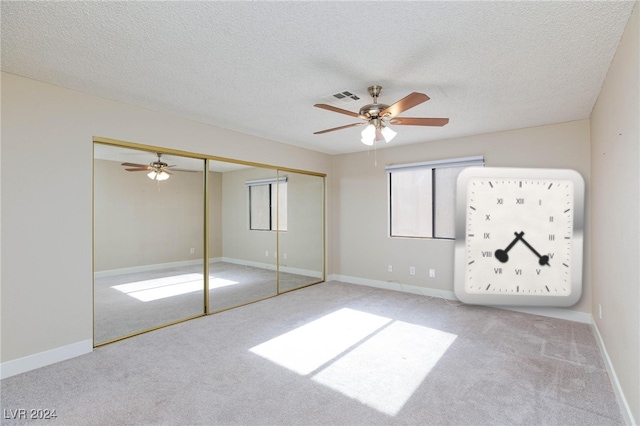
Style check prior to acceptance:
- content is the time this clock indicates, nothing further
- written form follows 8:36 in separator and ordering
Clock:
7:22
